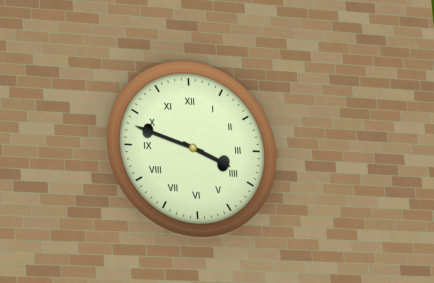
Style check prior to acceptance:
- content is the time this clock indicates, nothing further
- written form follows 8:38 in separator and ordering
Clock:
3:48
